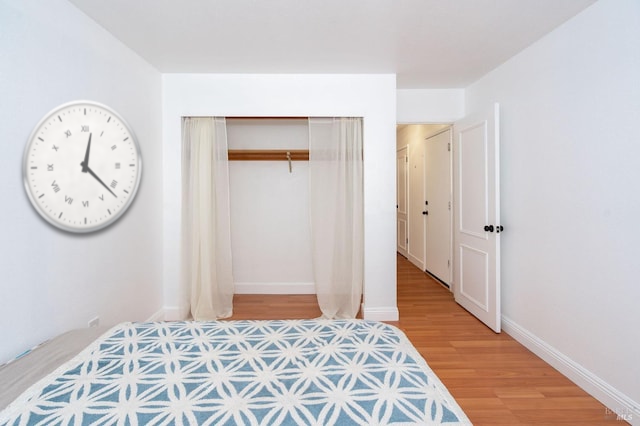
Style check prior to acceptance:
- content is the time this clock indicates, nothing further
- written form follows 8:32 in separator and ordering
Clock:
12:22
